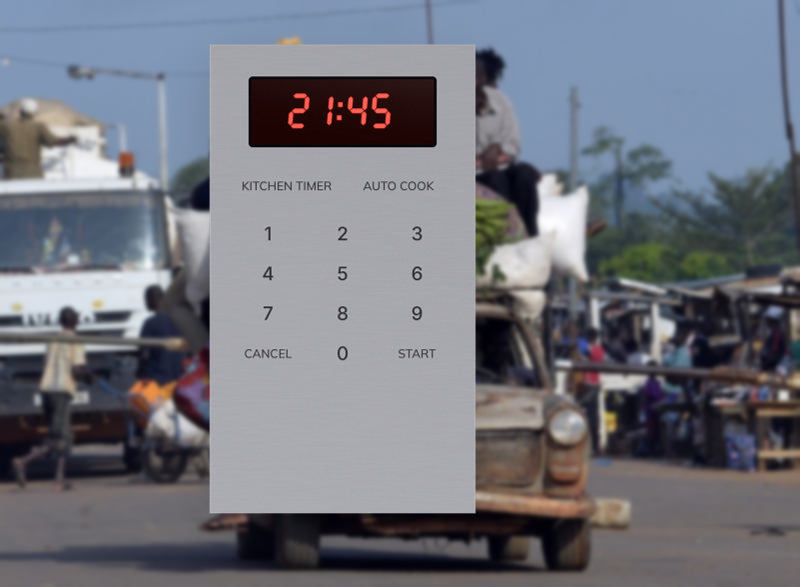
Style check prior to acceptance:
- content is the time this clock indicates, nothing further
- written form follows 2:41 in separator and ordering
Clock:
21:45
